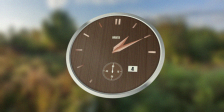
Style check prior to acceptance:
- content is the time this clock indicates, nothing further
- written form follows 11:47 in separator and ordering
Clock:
1:10
